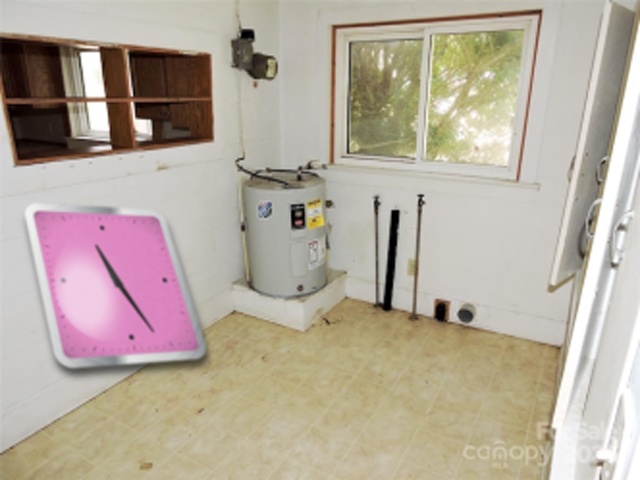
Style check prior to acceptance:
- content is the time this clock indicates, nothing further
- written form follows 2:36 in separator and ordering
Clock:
11:26
